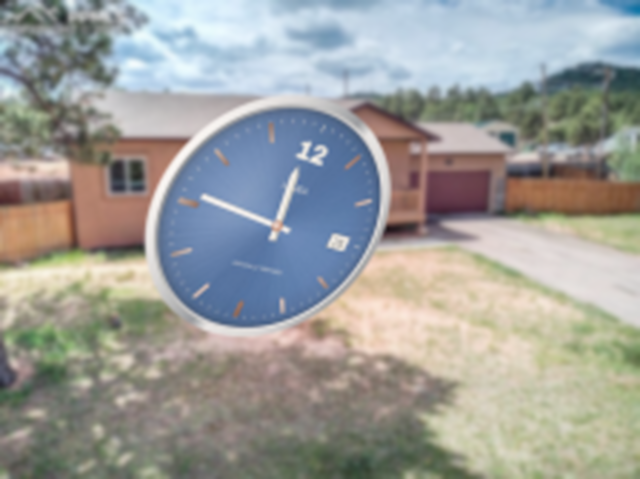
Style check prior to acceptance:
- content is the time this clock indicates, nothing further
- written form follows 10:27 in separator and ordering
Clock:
11:46
